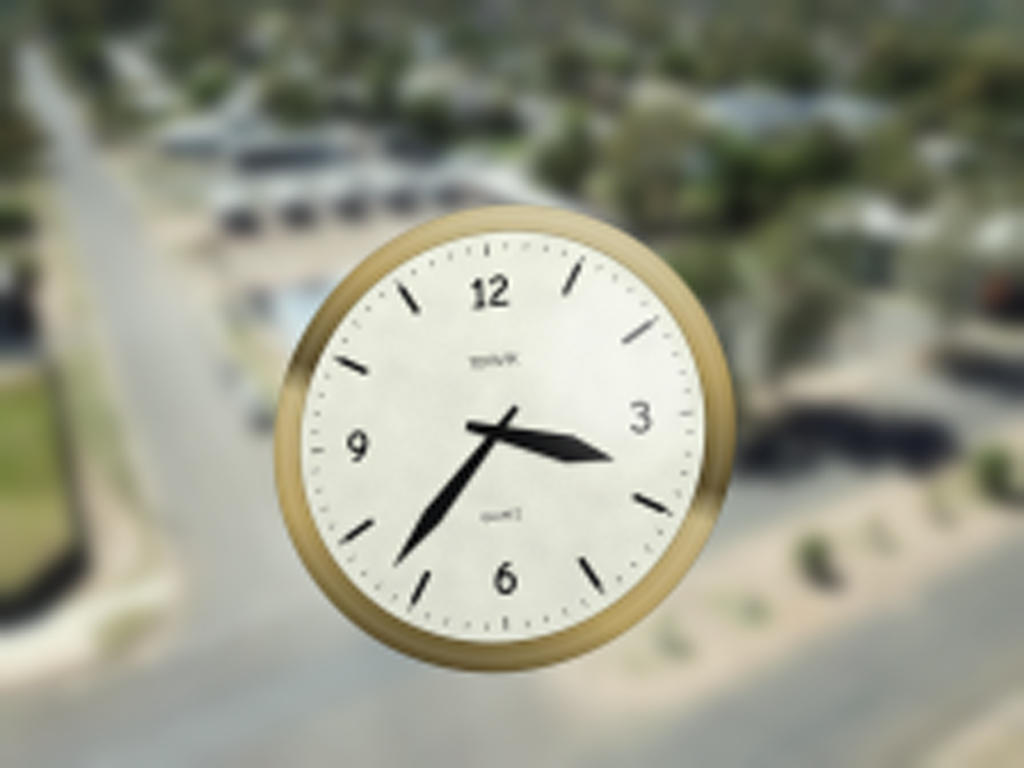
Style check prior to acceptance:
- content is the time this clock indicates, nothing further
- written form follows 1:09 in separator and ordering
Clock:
3:37
